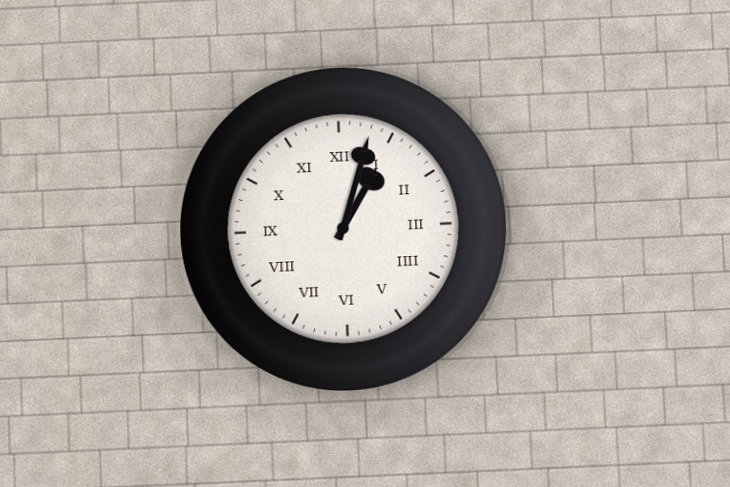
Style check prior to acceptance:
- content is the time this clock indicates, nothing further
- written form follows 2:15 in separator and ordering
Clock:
1:03
